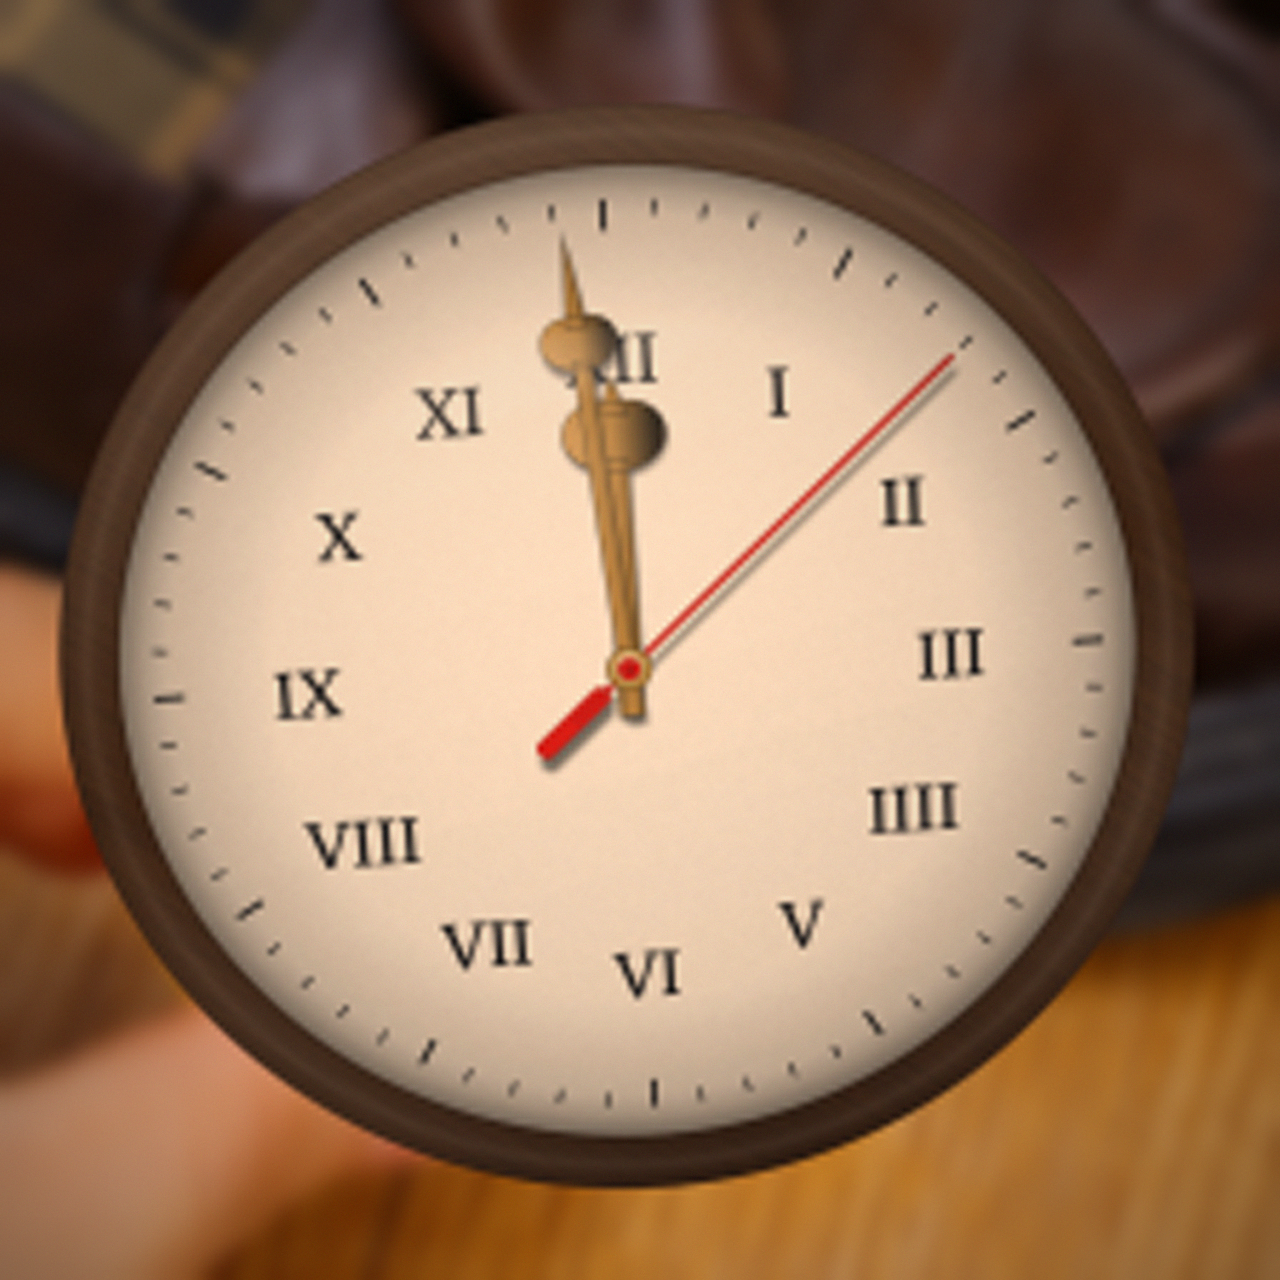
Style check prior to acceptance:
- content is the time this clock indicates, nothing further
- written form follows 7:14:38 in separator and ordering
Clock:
11:59:08
